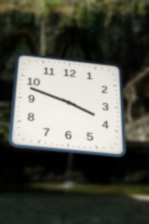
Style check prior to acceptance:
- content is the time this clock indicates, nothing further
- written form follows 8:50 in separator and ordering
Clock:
3:48
